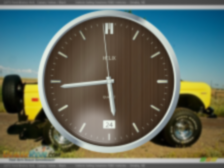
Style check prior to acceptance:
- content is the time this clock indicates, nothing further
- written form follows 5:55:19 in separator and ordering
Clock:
5:43:59
